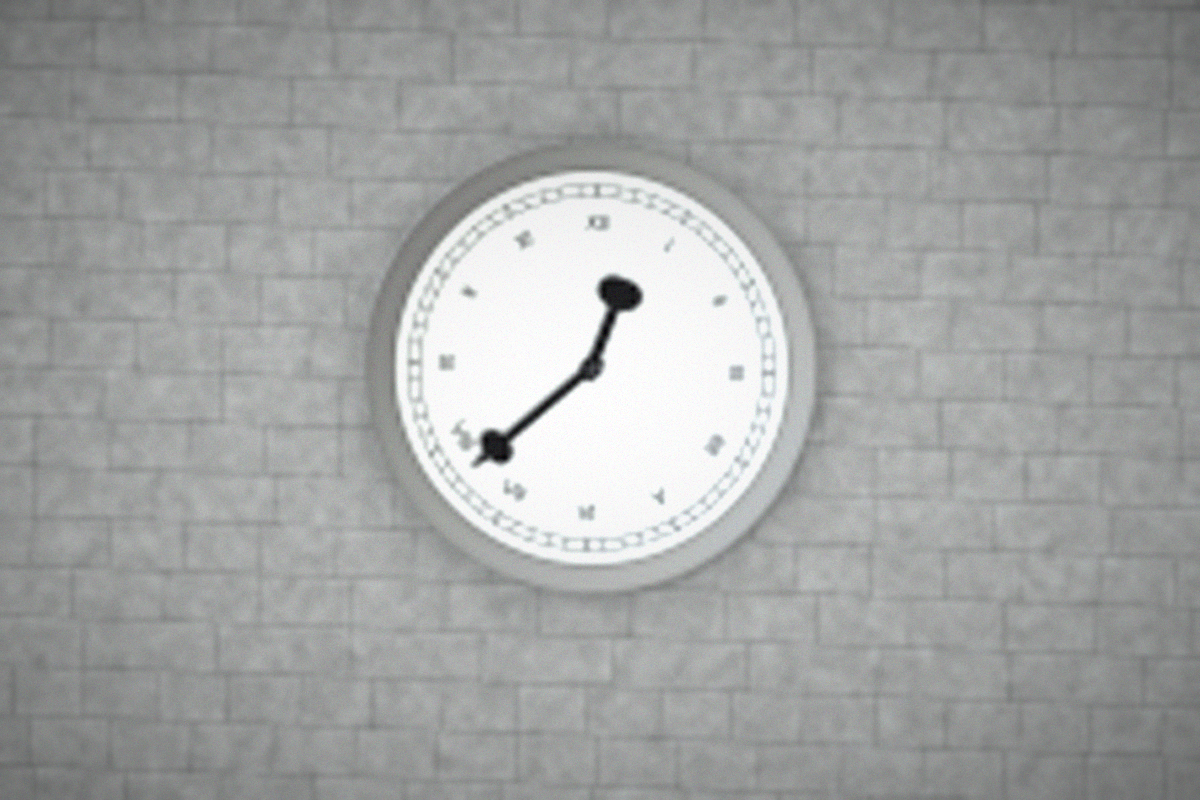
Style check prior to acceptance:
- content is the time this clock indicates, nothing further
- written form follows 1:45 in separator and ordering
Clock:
12:38
